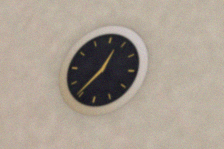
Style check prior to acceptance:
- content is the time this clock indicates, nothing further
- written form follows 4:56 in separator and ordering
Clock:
12:36
